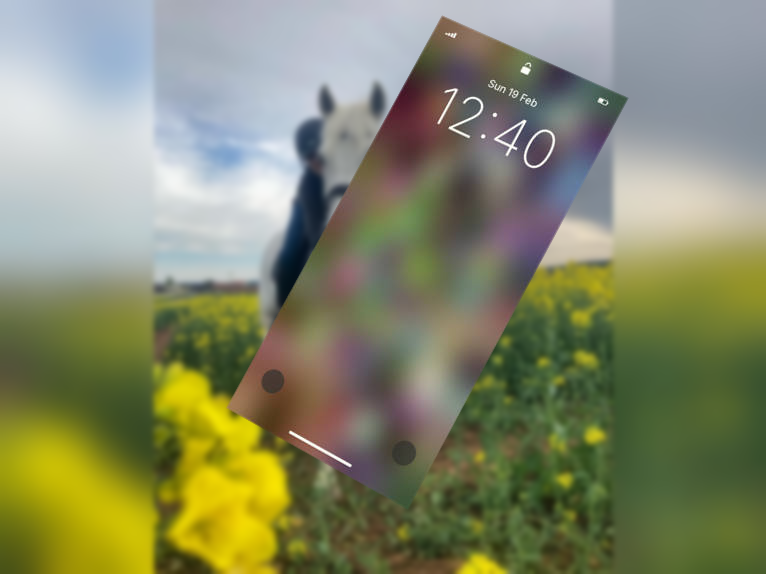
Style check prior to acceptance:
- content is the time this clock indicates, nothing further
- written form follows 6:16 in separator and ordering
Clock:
12:40
